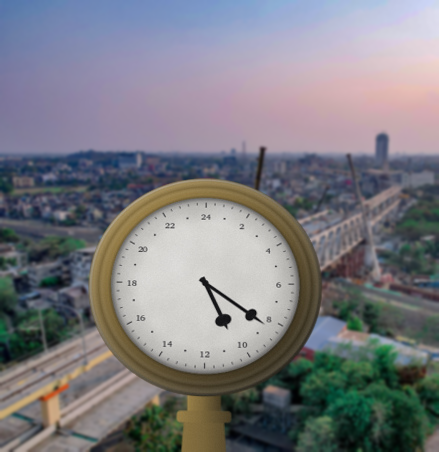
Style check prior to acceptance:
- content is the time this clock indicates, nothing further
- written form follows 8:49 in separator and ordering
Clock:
10:21
